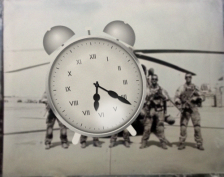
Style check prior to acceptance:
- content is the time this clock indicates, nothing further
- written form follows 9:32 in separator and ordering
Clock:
6:21
